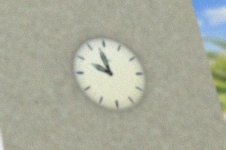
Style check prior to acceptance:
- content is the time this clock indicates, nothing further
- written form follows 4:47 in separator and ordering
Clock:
9:58
